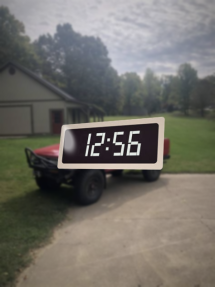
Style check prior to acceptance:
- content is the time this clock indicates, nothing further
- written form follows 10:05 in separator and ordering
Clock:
12:56
